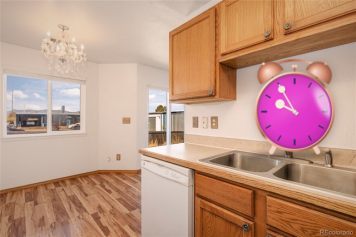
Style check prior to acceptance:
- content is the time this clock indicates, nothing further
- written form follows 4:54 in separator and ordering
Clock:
9:55
